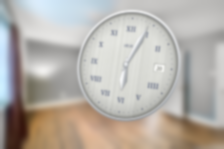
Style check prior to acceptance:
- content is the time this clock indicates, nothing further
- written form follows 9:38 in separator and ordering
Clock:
6:04
